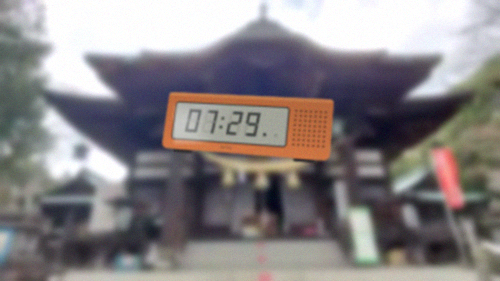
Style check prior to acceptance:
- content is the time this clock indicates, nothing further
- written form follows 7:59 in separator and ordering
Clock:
7:29
